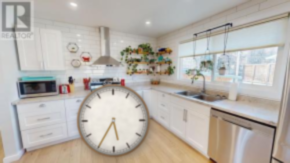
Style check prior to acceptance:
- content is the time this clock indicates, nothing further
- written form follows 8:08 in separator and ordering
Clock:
5:35
